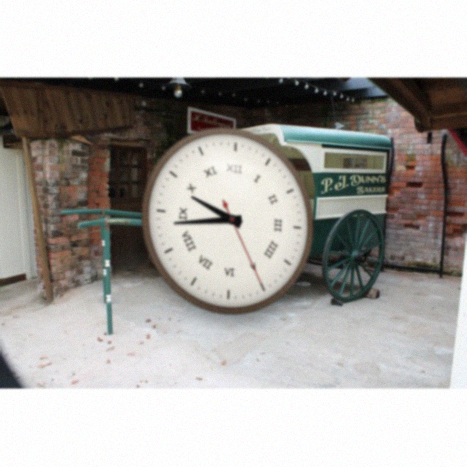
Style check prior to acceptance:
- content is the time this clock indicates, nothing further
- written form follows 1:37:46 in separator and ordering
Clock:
9:43:25
